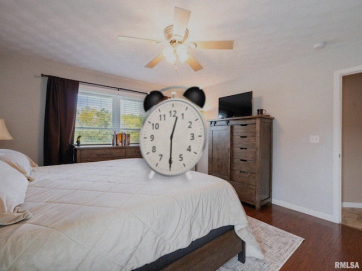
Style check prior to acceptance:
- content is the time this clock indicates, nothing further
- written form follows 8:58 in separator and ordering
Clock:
12:30
